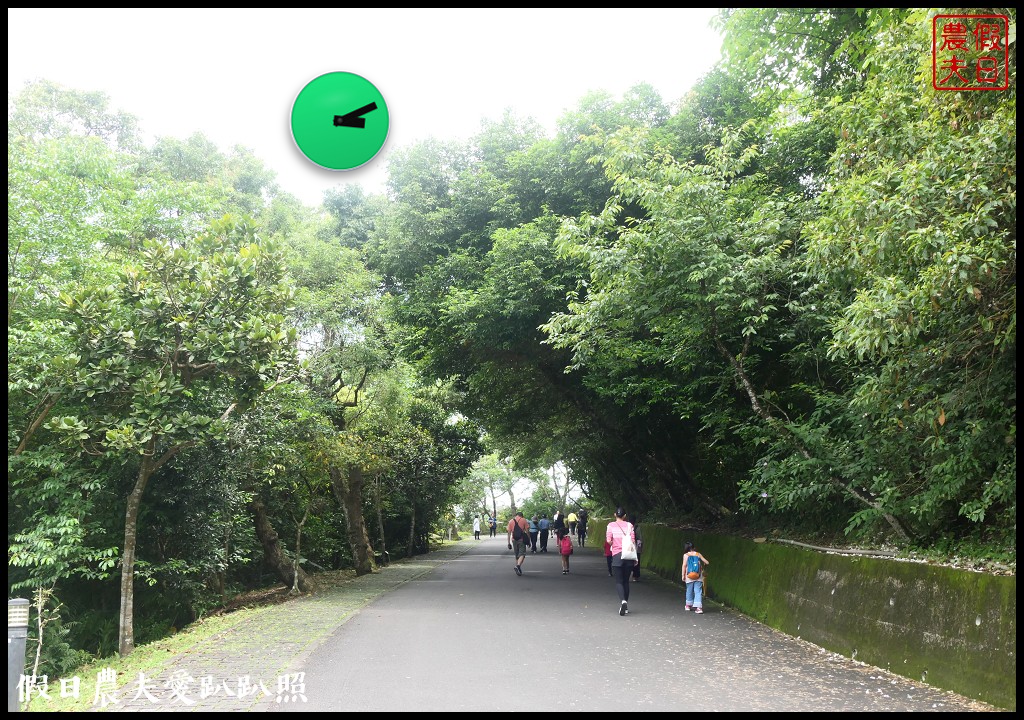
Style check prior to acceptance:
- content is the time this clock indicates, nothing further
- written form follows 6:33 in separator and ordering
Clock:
3:11
